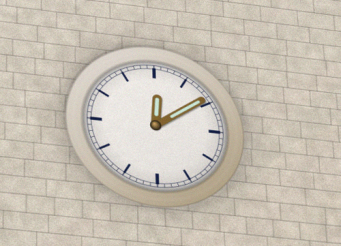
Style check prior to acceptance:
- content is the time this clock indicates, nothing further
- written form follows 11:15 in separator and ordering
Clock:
12:09
